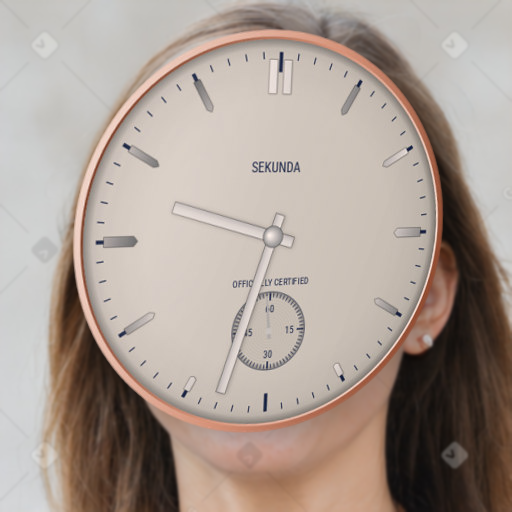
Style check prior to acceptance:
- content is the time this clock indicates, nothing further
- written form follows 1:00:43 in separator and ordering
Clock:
9:32:59
